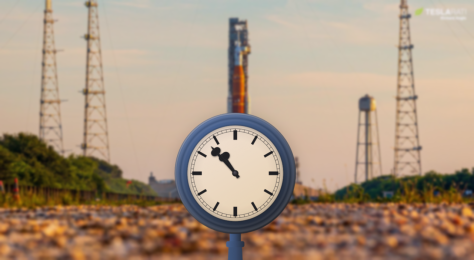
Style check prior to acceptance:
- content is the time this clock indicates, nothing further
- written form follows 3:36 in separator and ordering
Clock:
10:53
